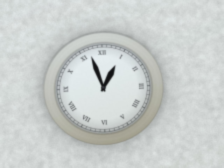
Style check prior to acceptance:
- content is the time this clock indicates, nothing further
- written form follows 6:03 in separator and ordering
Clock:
12:57
